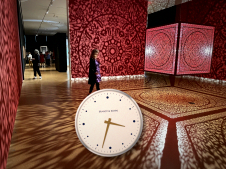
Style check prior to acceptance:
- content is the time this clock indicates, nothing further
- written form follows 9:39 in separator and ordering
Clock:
3:33
